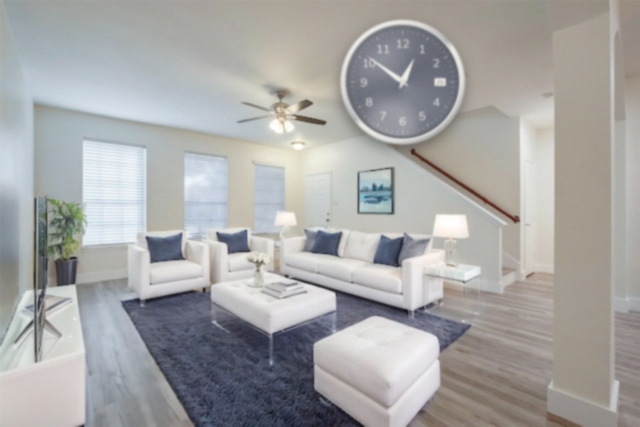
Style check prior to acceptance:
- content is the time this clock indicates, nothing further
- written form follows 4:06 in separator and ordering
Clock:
12:51
